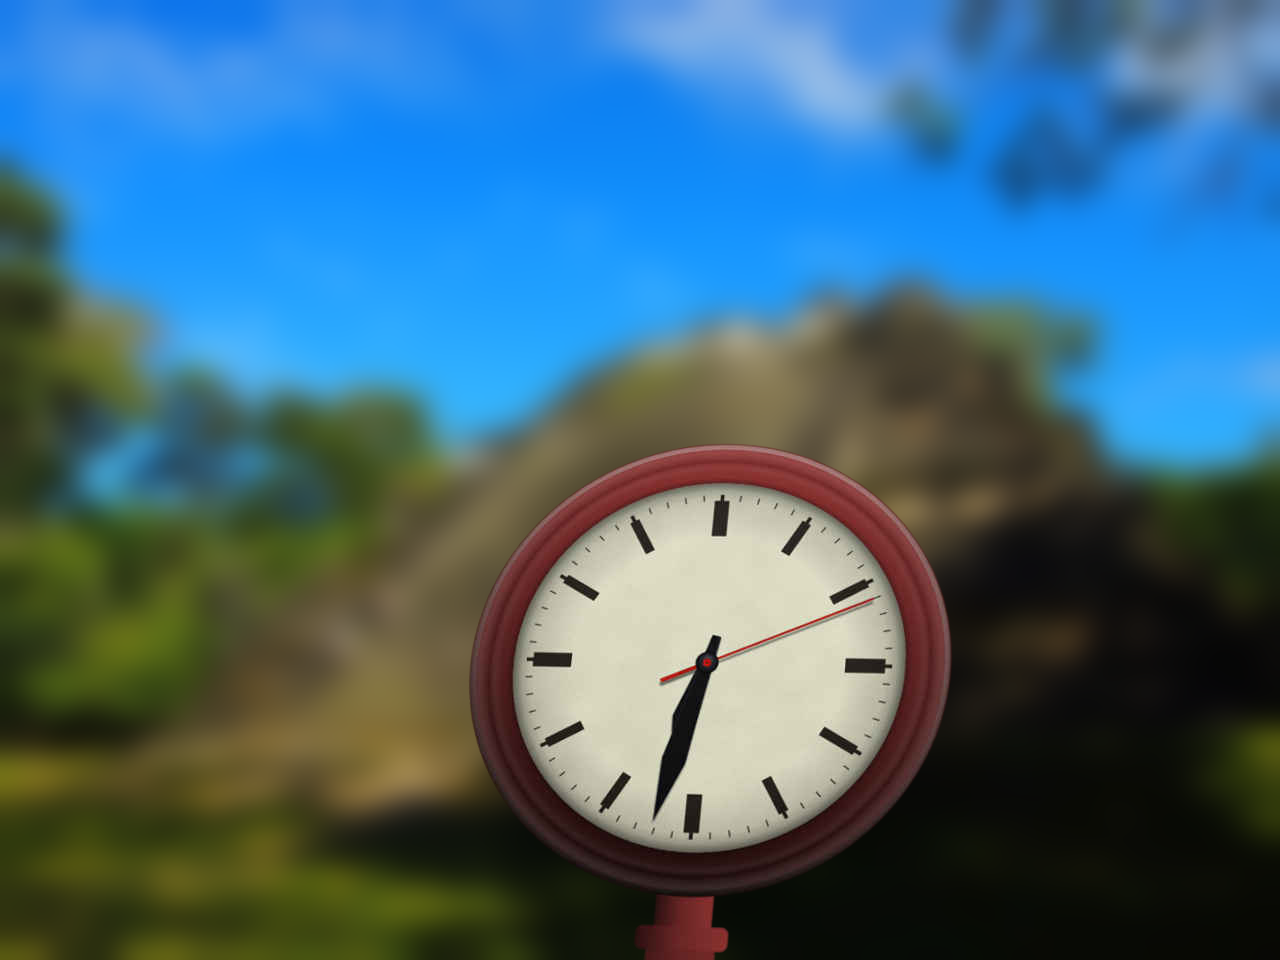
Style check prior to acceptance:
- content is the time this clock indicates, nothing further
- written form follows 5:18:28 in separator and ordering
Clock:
6:32:11
